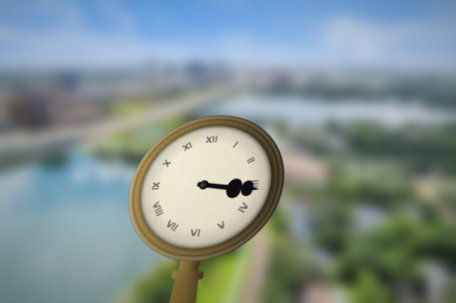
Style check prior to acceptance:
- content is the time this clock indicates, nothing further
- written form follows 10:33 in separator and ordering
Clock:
3:16
